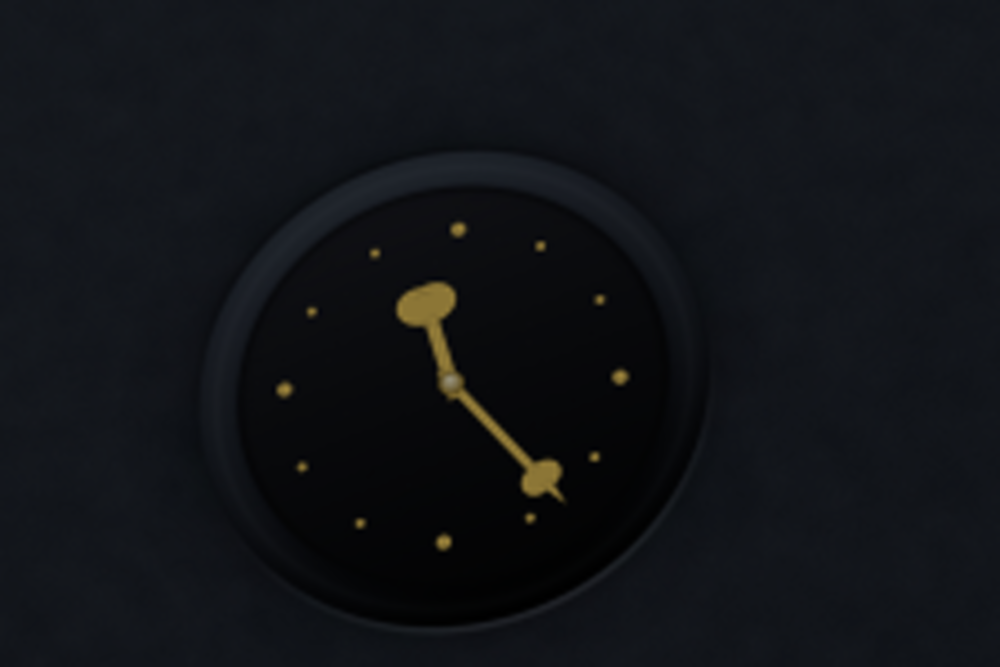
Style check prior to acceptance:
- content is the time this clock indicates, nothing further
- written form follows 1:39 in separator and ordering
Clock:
11:23
